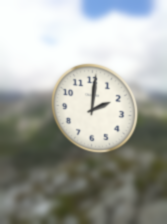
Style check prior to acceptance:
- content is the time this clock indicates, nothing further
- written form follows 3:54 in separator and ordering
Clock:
2:01
